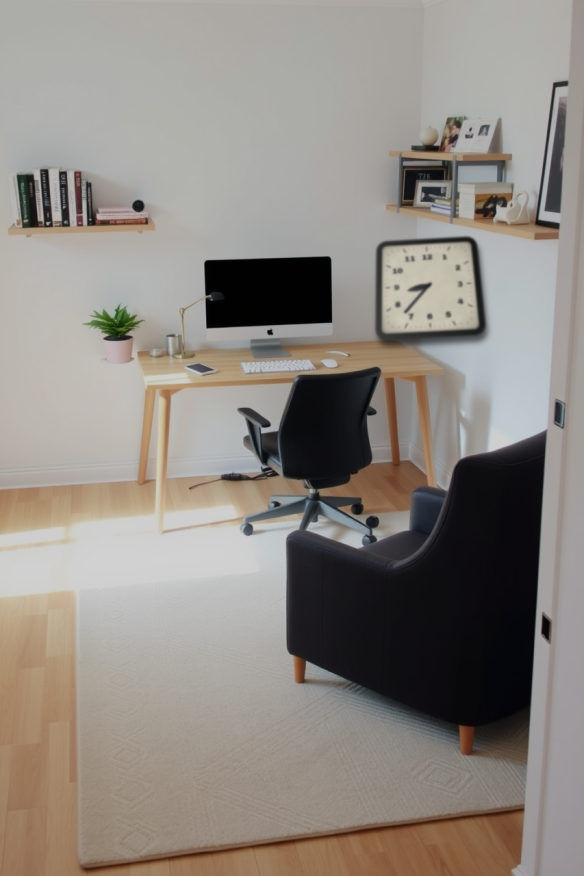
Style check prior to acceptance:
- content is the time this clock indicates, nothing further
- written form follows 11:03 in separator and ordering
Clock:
8:37
